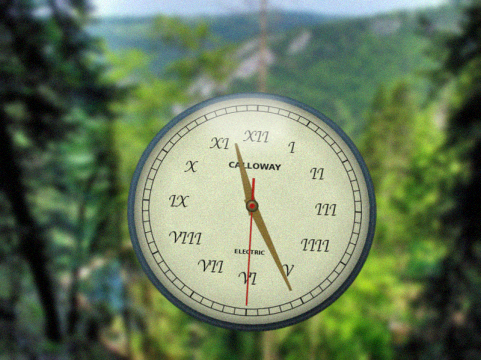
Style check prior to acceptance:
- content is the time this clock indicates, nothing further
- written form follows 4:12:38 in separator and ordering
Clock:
11:25:30
